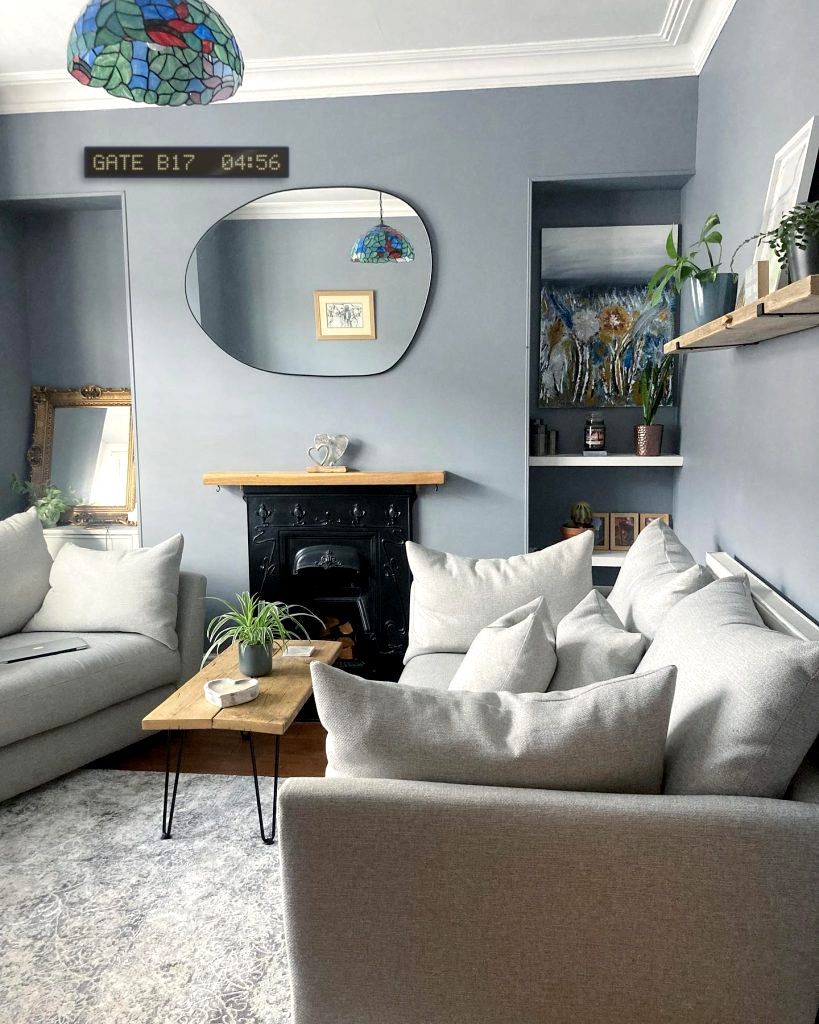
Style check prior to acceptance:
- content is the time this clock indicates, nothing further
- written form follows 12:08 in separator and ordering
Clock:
4:56
